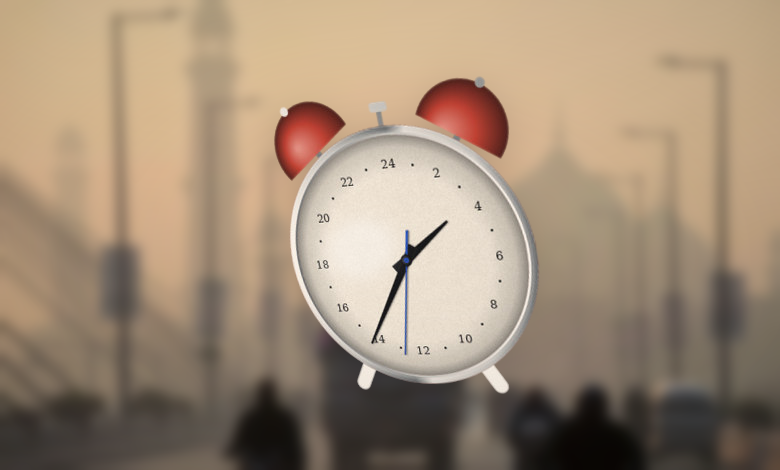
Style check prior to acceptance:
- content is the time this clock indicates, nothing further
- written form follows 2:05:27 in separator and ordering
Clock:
3:35:32
